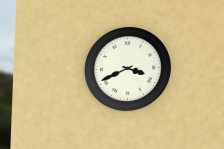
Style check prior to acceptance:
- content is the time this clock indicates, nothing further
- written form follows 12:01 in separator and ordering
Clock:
3:41
